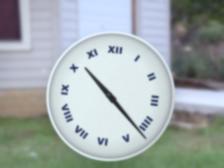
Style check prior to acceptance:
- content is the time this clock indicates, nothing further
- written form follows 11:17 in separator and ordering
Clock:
10:22
